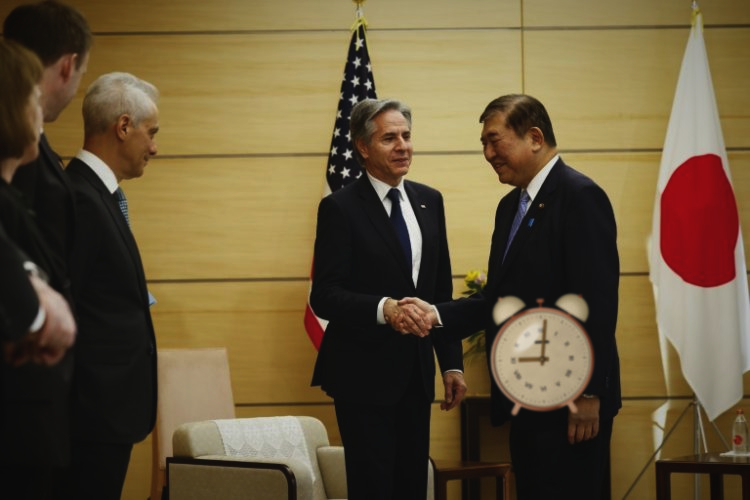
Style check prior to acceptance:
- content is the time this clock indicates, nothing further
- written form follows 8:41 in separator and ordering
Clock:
9:01
